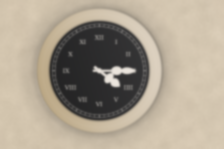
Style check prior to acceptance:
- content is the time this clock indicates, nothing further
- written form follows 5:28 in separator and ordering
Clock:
4:15
